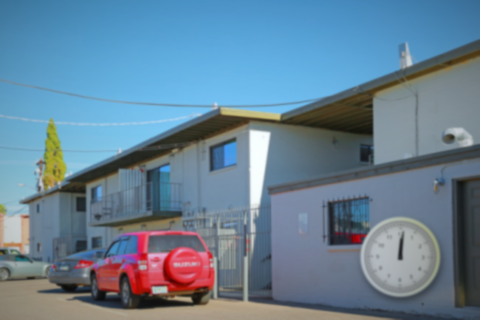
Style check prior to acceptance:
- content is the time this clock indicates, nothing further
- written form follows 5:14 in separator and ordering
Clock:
12:01
